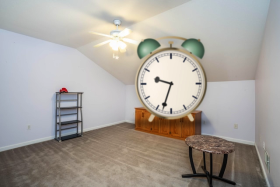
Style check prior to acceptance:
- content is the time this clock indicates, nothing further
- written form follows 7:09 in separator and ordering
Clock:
9:33
